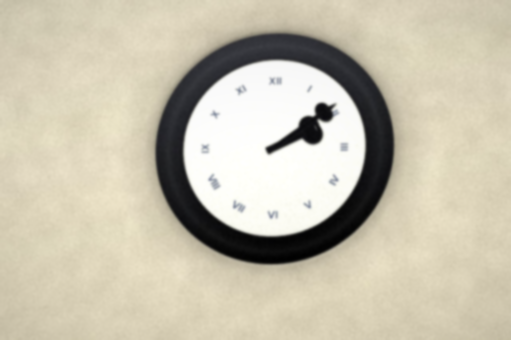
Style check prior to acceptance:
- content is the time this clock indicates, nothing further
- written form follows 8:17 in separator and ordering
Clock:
2:09
